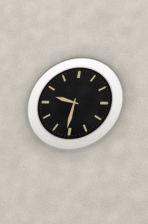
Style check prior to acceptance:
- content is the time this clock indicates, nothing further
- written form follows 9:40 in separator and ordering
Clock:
9:31
